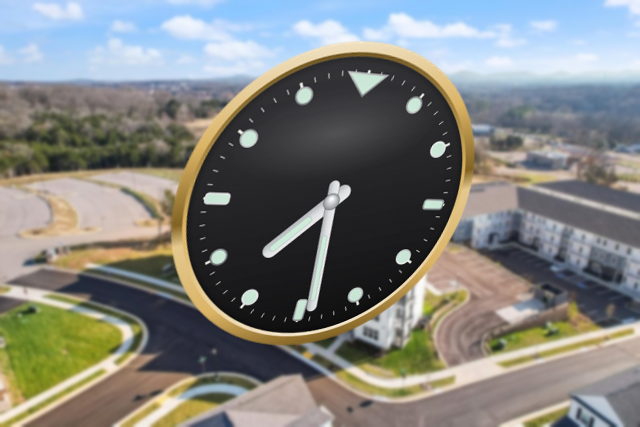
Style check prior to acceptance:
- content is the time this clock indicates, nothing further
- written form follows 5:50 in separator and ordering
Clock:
7:29
